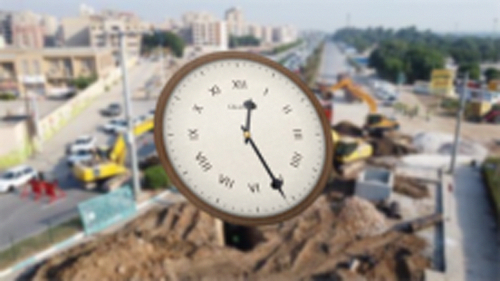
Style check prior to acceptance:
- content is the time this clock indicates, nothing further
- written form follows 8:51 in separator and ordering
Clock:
12:26
